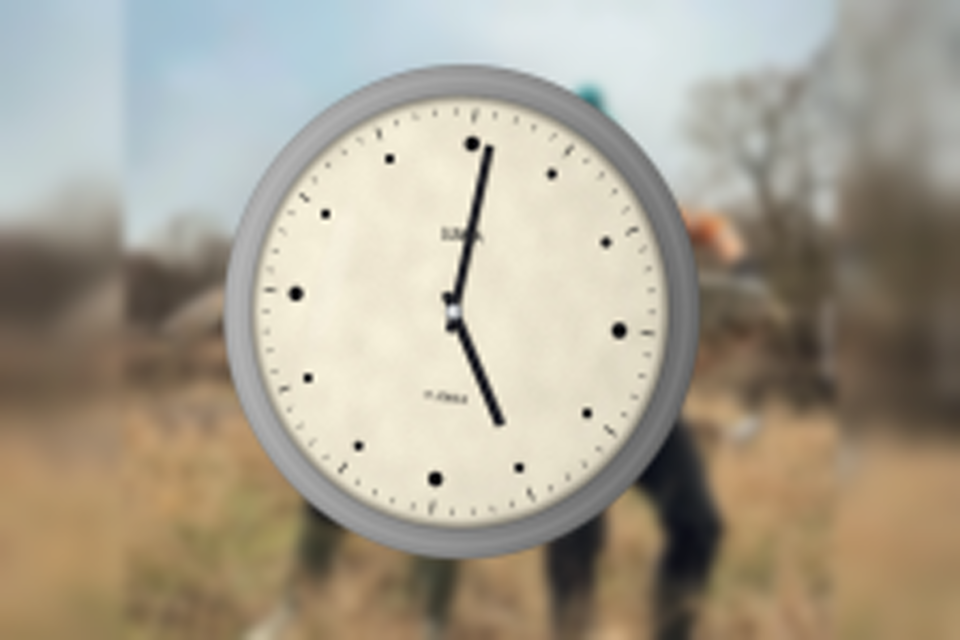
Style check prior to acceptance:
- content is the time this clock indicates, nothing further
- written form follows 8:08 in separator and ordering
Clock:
5:01
